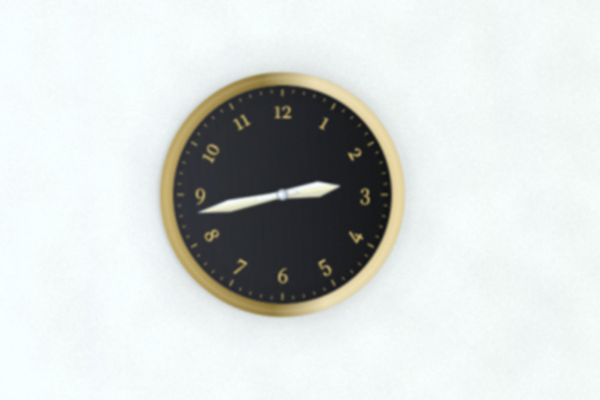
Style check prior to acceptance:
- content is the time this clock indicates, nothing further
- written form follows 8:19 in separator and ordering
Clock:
2:43
